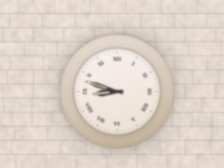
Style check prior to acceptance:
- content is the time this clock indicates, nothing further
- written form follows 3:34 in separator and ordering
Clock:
8:48
